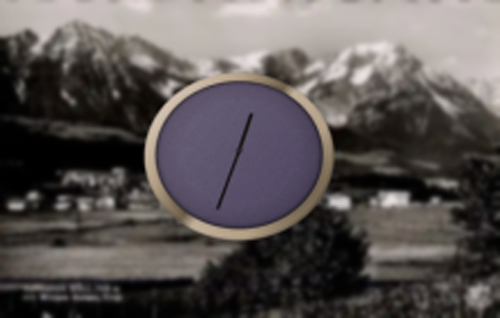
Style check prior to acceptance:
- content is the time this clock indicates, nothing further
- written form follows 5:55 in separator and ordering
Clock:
12:33
